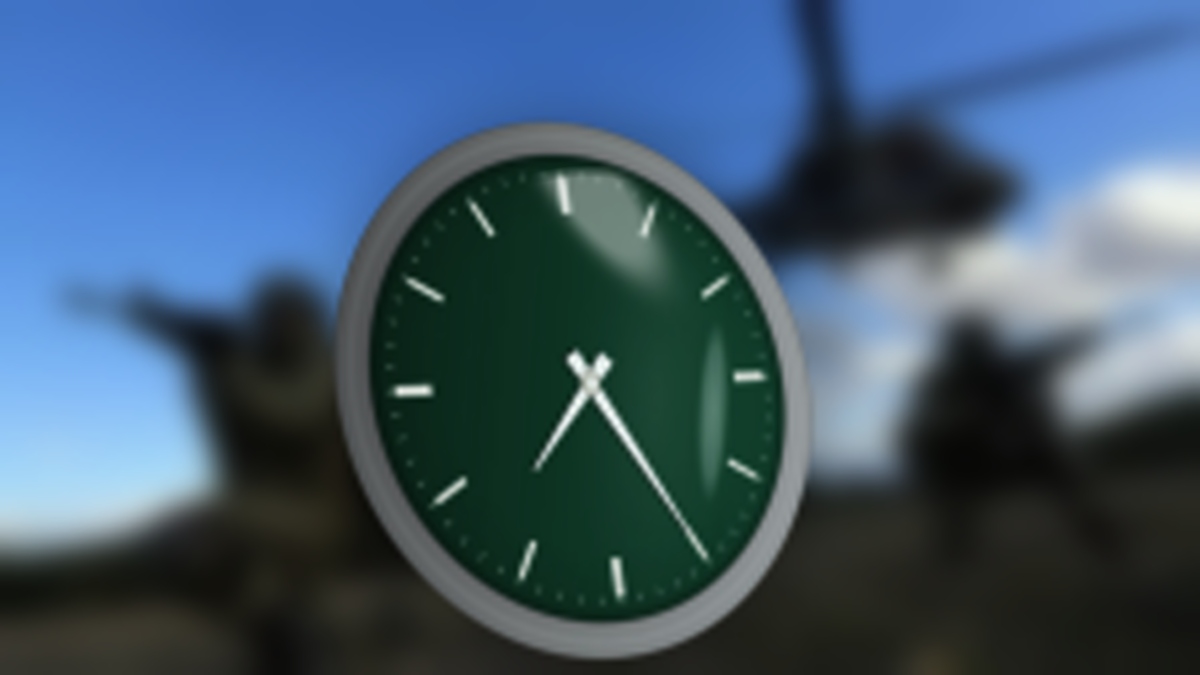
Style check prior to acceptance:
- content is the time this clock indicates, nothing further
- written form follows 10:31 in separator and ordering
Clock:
7:25
